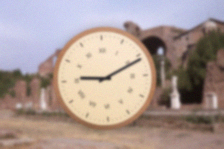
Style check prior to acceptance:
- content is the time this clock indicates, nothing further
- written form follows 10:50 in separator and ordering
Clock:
9:11
